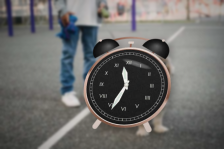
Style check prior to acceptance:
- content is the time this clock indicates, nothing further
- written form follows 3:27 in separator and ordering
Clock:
11:34
